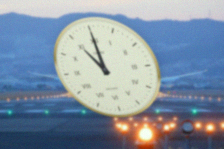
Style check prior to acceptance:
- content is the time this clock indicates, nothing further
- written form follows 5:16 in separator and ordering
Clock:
11:00
